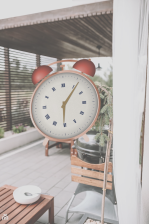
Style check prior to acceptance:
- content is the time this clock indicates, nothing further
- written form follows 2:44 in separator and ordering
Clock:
6:06
